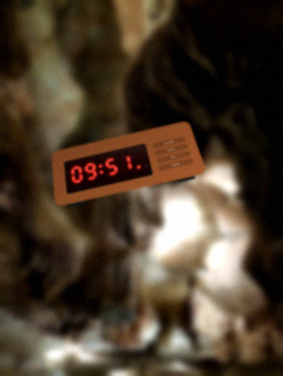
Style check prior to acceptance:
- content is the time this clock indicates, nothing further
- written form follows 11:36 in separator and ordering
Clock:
9:51
